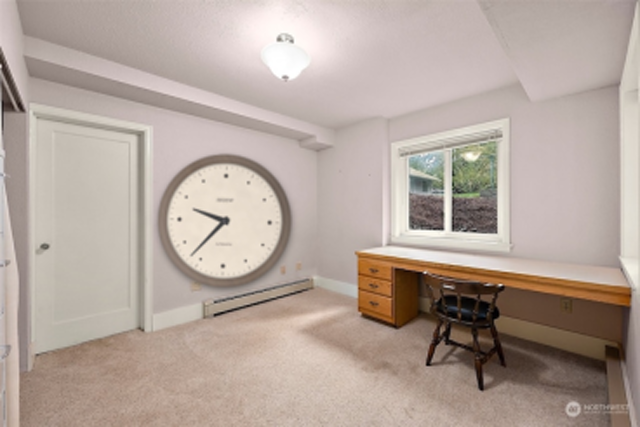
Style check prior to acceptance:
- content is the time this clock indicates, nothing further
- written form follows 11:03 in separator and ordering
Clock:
9:37
